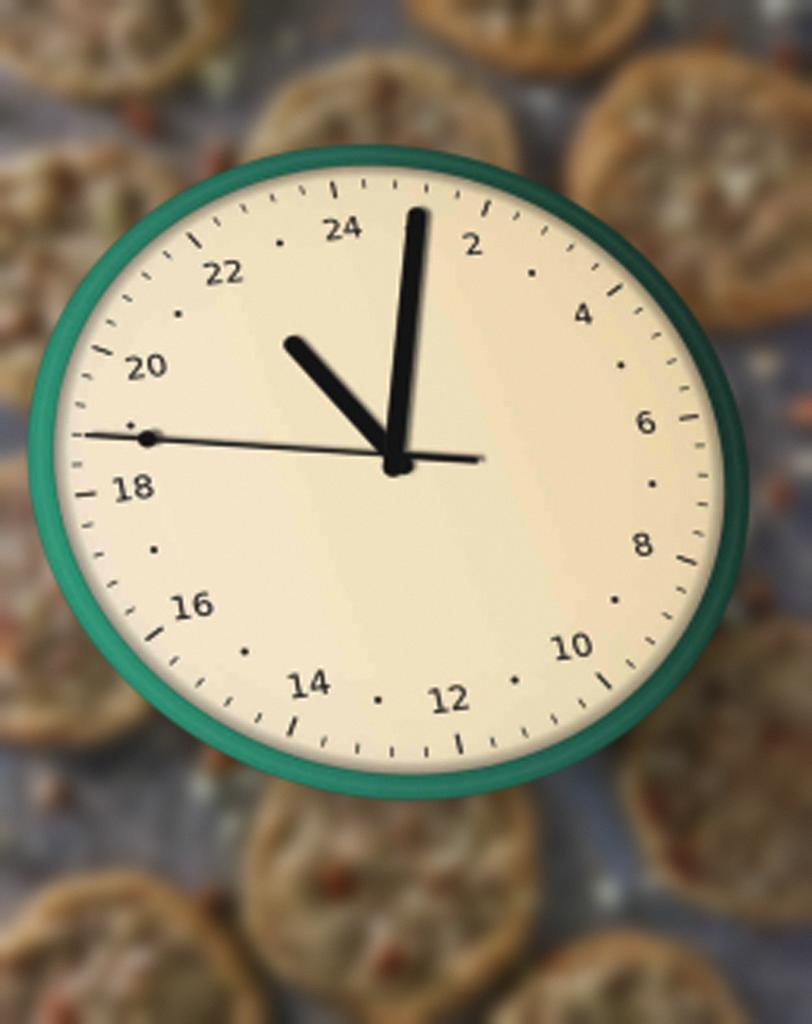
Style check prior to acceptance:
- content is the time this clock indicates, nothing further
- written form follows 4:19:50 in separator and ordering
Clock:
22:02:47
